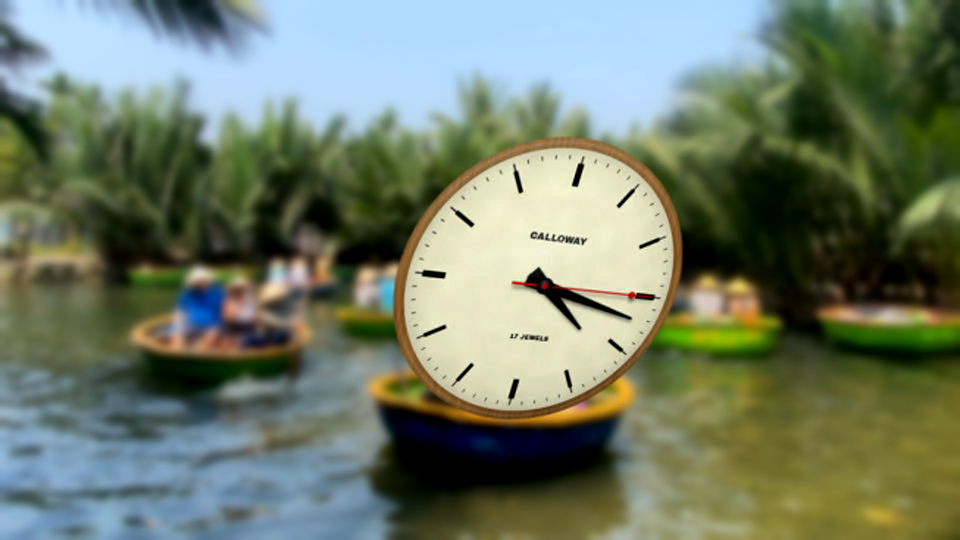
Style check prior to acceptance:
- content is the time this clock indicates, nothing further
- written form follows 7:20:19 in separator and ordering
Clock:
4:17:15
